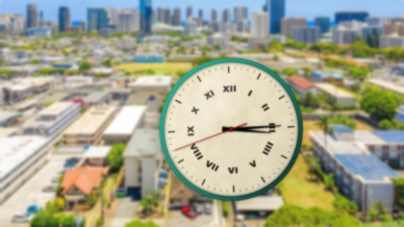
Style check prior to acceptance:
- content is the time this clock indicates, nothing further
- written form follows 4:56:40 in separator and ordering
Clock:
3:14:42
